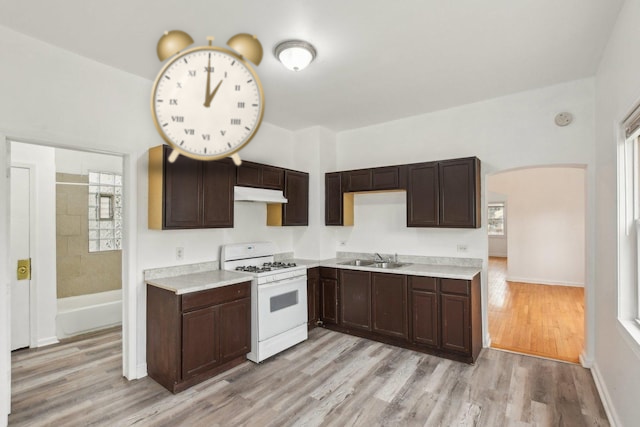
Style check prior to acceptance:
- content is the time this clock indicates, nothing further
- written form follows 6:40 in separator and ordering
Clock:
1:00
